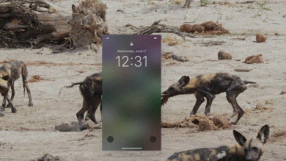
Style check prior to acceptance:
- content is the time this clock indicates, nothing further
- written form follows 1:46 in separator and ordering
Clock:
12:31
